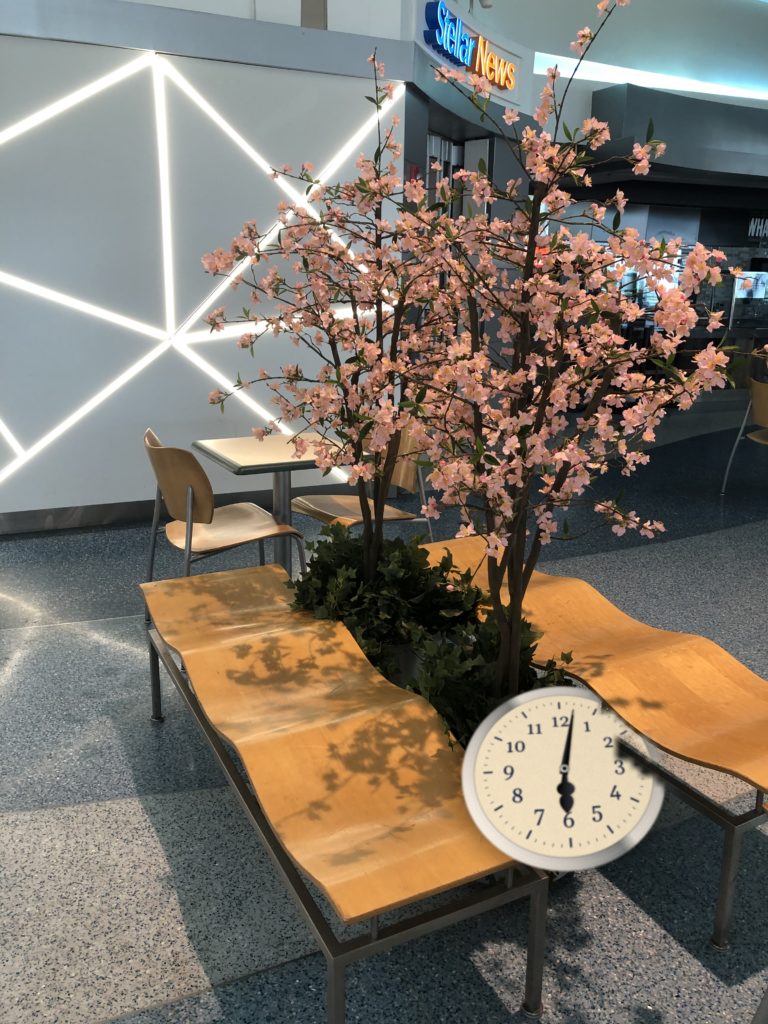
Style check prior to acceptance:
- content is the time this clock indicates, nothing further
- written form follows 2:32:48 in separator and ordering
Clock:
6:02:02
